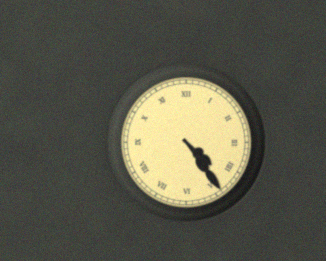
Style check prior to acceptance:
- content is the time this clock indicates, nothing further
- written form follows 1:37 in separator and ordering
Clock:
4:24
